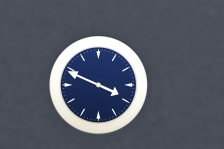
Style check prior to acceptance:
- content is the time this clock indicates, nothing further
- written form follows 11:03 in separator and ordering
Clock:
3:49
